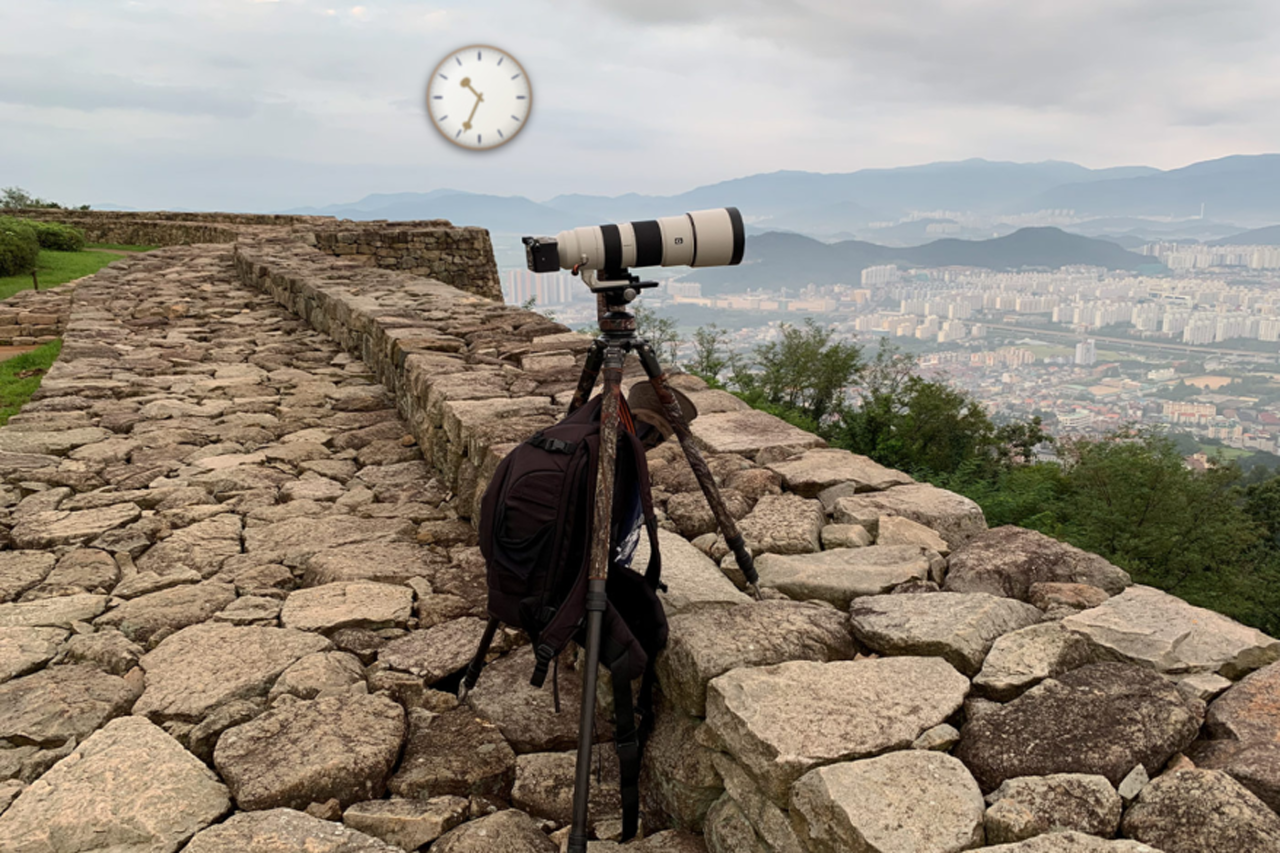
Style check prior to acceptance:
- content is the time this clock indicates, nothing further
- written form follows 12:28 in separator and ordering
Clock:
10:34
